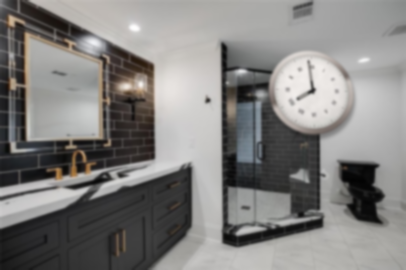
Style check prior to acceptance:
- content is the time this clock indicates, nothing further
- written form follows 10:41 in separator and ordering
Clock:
7:59
